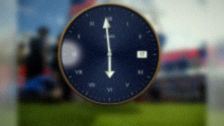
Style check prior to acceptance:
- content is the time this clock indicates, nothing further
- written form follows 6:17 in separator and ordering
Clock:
5:59
